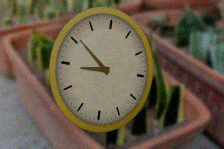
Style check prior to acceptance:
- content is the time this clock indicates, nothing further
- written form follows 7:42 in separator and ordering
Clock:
8:51
